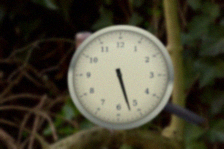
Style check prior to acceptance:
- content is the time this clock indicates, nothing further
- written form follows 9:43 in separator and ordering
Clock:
5:27
